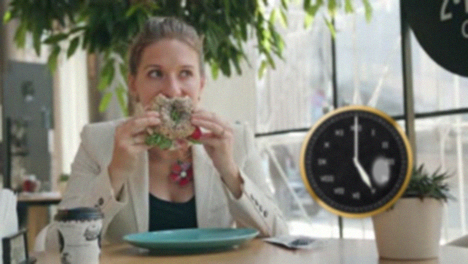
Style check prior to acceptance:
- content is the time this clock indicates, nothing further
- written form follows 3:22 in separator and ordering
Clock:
5:00
